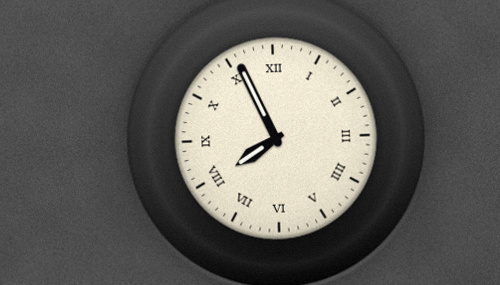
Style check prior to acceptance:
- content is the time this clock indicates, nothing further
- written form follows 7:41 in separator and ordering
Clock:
7:56
